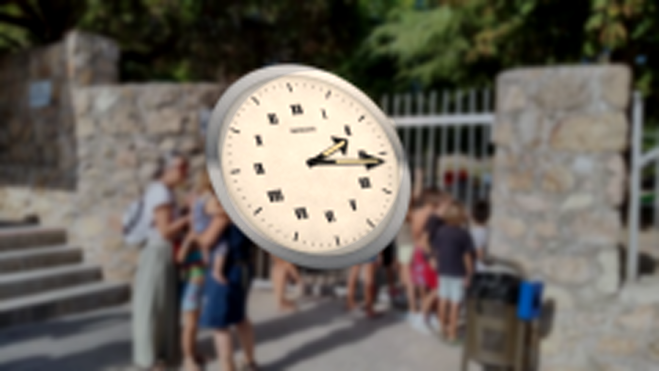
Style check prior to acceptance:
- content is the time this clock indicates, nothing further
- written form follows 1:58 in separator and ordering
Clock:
2:16
